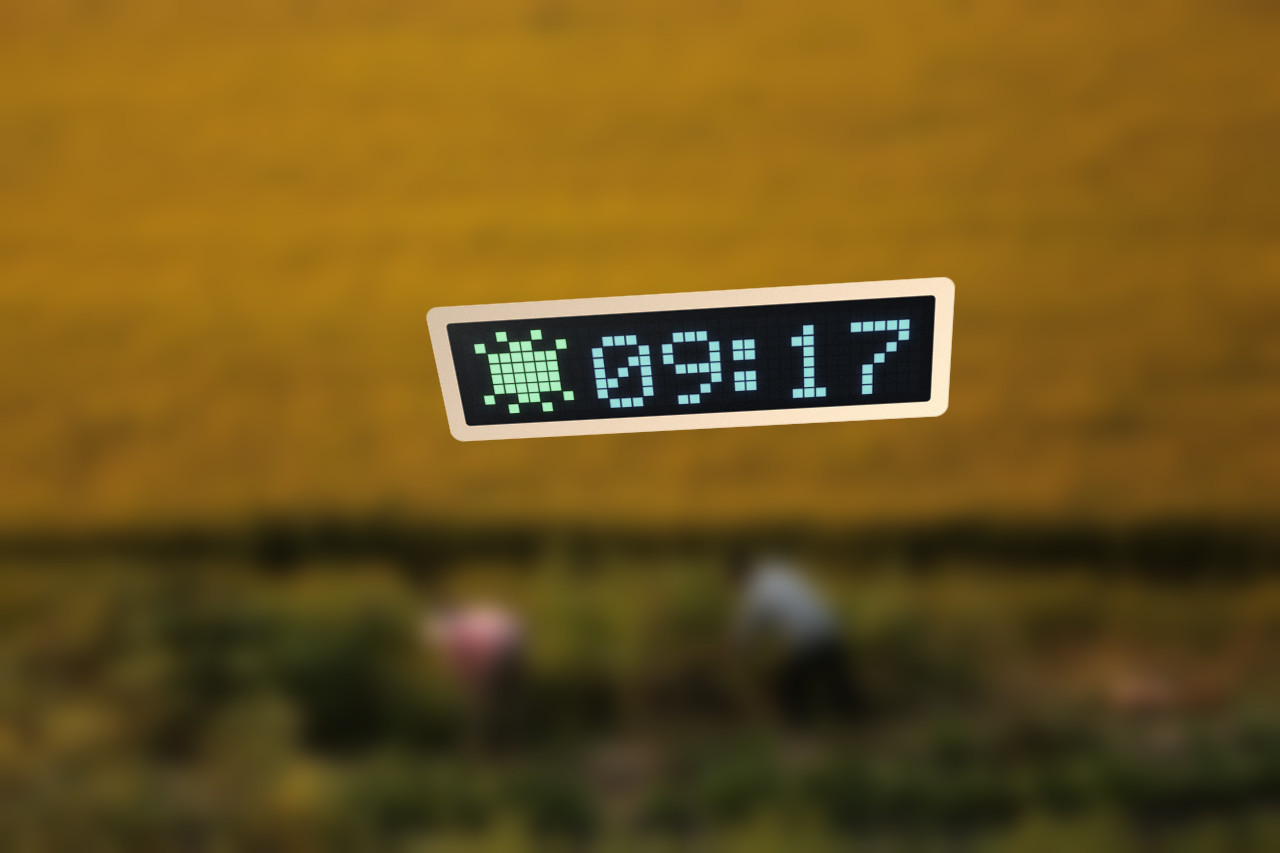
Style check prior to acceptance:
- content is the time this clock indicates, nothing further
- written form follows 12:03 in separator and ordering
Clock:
9:17
